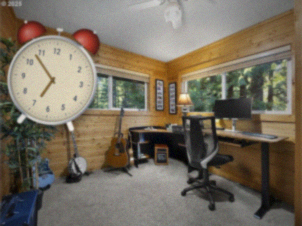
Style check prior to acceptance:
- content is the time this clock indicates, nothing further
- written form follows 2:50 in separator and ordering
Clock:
6:53
